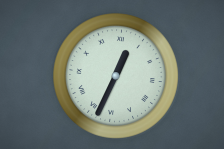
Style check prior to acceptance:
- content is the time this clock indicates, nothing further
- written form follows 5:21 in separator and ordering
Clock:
12:33
